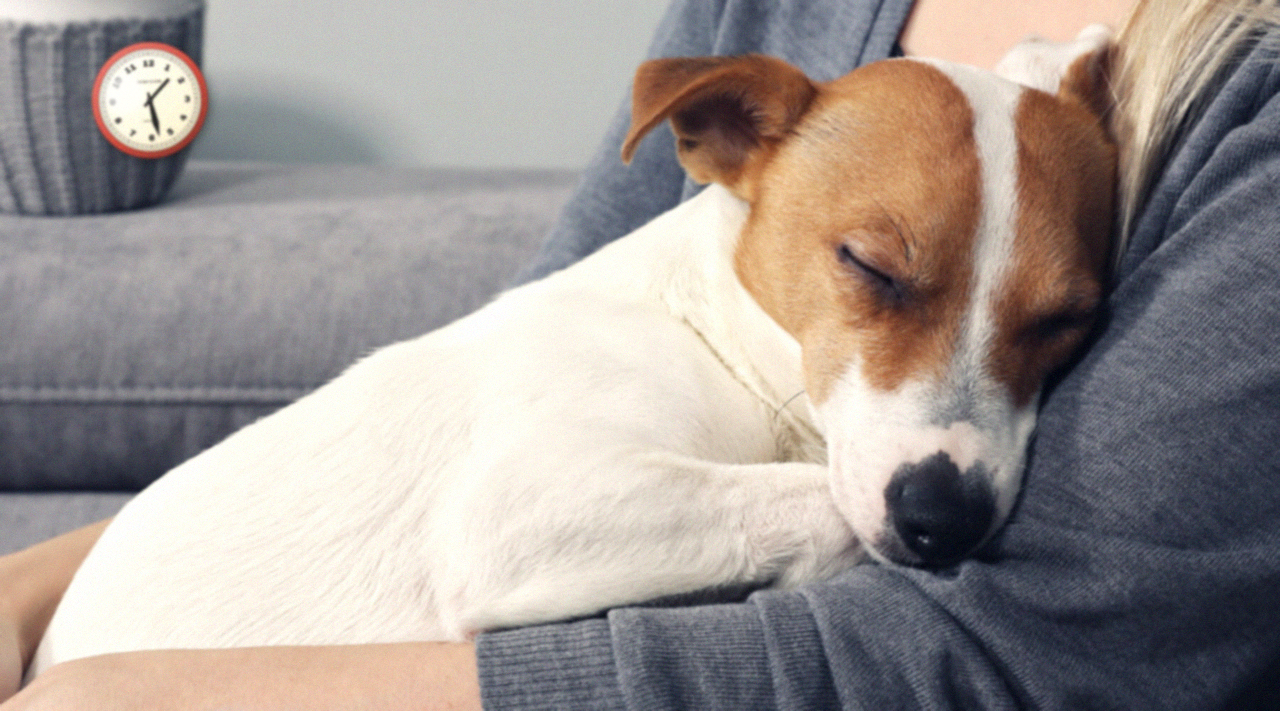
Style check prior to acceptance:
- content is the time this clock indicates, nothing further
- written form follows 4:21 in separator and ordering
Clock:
1:28
